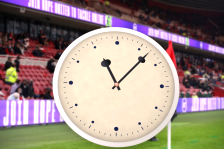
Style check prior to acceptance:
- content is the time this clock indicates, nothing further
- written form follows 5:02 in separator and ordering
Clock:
11:07
